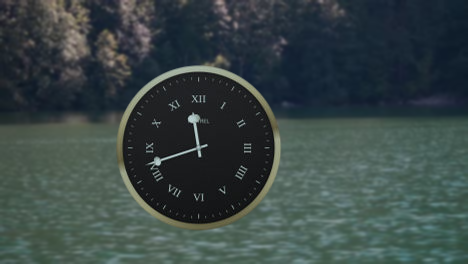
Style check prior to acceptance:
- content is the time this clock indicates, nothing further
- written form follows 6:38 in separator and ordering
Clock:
11:42
